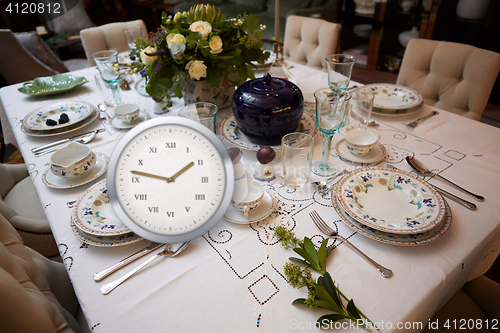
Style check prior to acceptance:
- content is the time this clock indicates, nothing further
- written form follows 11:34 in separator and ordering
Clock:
1:47
